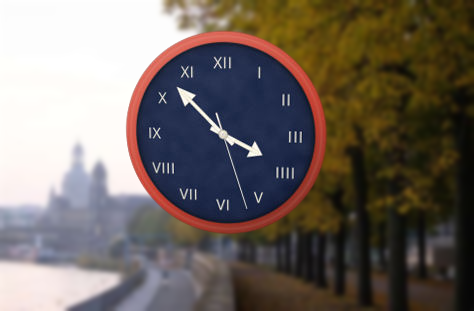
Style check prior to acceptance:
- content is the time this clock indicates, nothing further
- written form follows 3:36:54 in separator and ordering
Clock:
3:52:27
